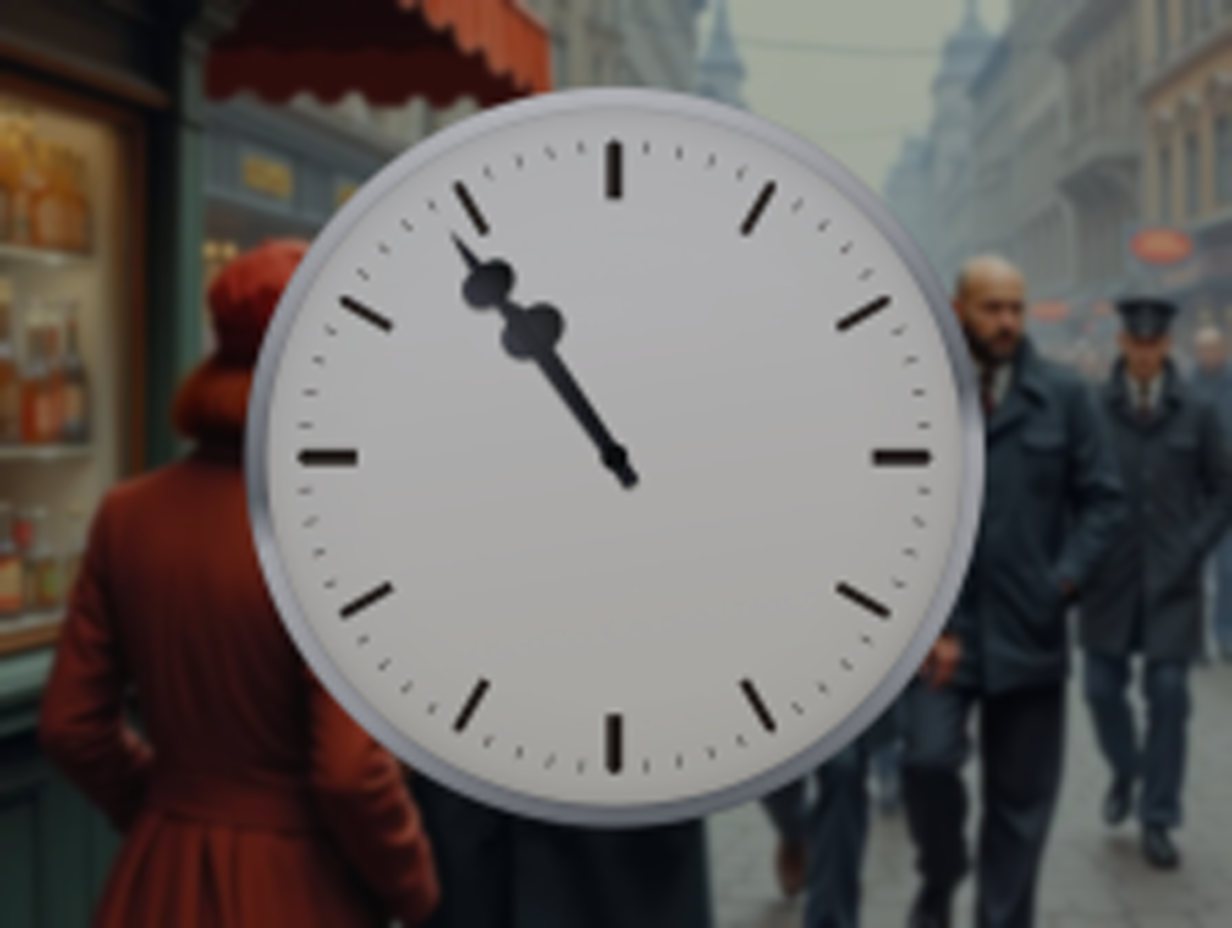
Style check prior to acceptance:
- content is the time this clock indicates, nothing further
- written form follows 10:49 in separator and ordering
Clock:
10:54
